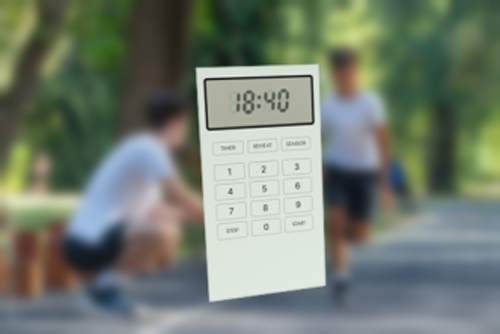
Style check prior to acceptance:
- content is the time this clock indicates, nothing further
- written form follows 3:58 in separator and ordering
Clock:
18:40
